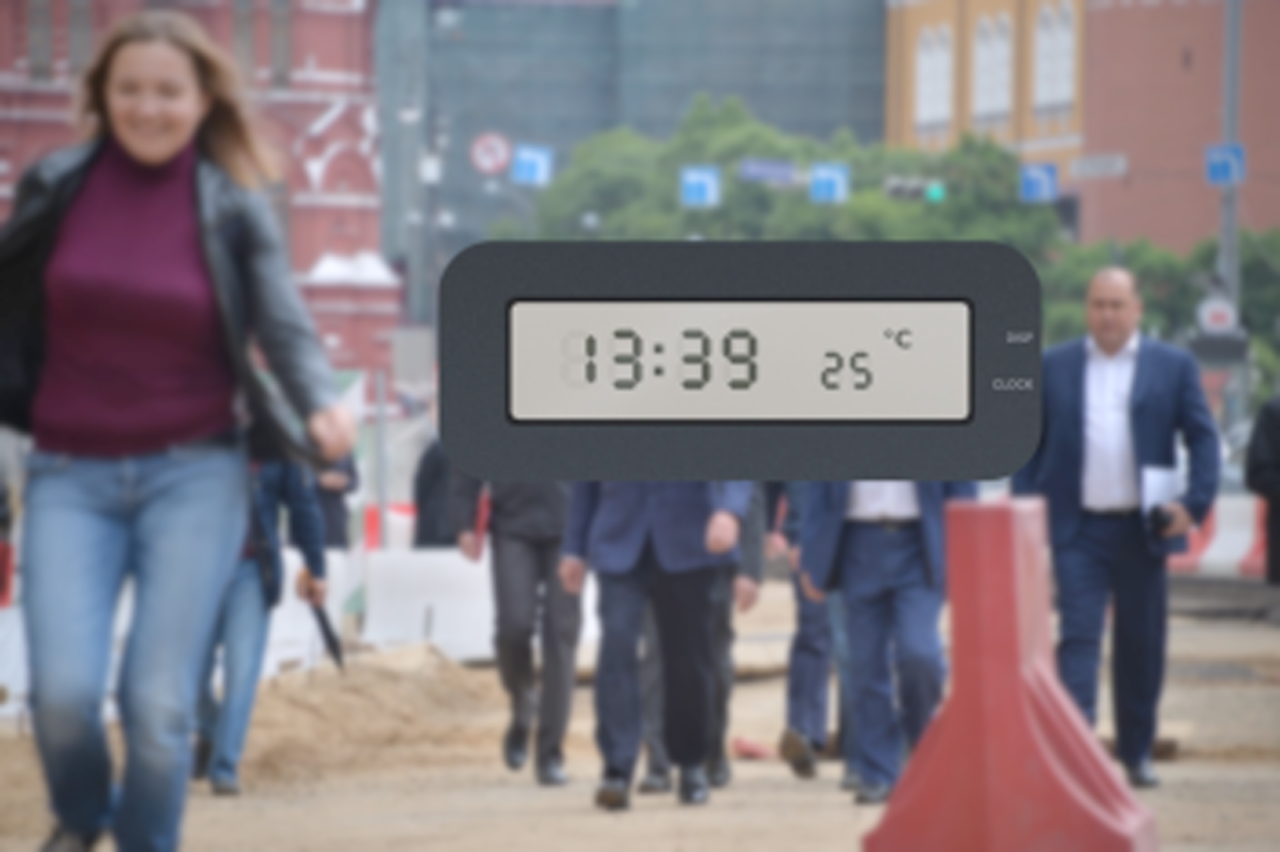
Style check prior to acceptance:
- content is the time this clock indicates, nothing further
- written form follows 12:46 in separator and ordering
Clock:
13:39
